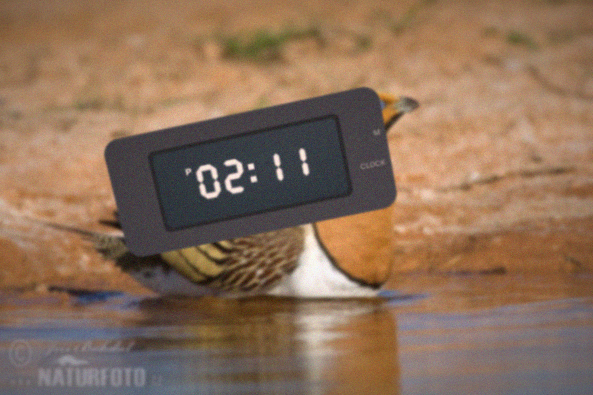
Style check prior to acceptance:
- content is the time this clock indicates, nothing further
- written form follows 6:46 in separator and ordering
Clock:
2:11
